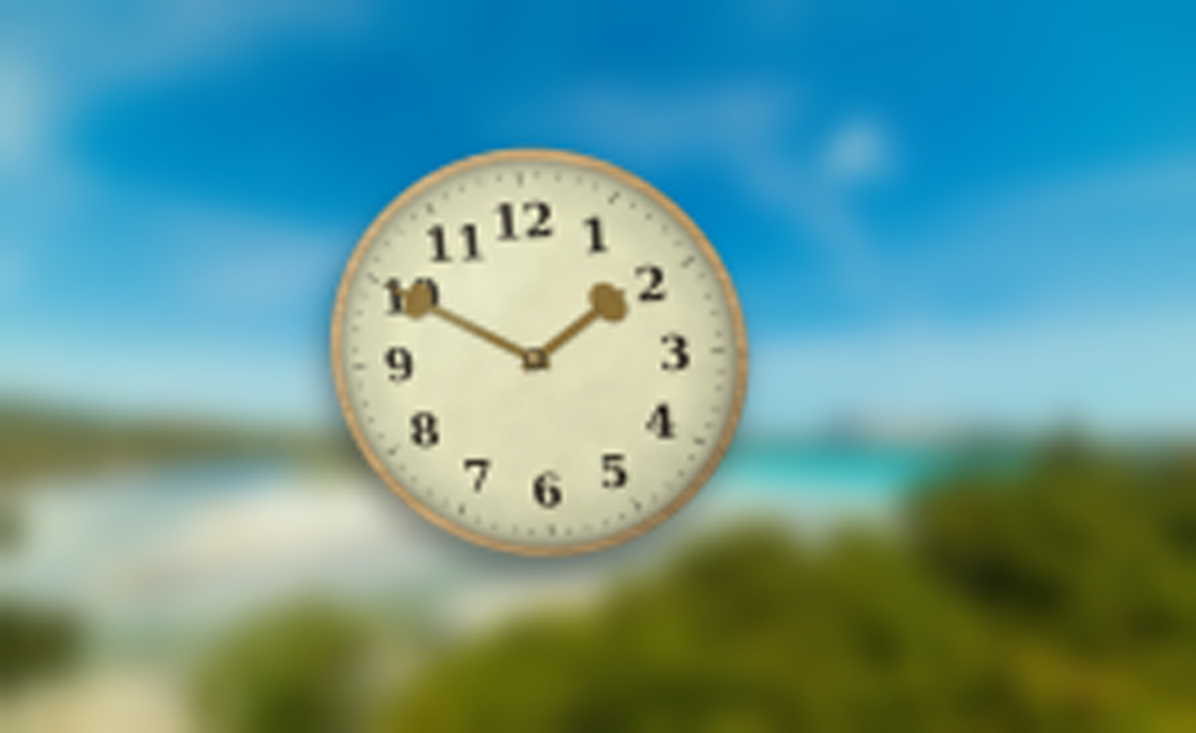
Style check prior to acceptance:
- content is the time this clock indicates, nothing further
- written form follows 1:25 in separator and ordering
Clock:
1:50
